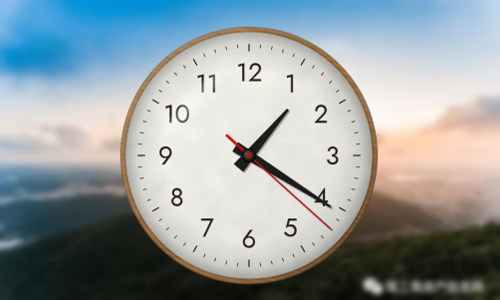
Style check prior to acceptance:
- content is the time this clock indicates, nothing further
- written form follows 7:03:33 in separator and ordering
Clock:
1:20:22
